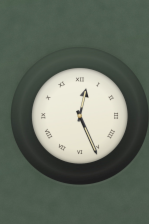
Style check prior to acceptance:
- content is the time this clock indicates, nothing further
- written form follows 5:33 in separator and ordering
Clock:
12:26
